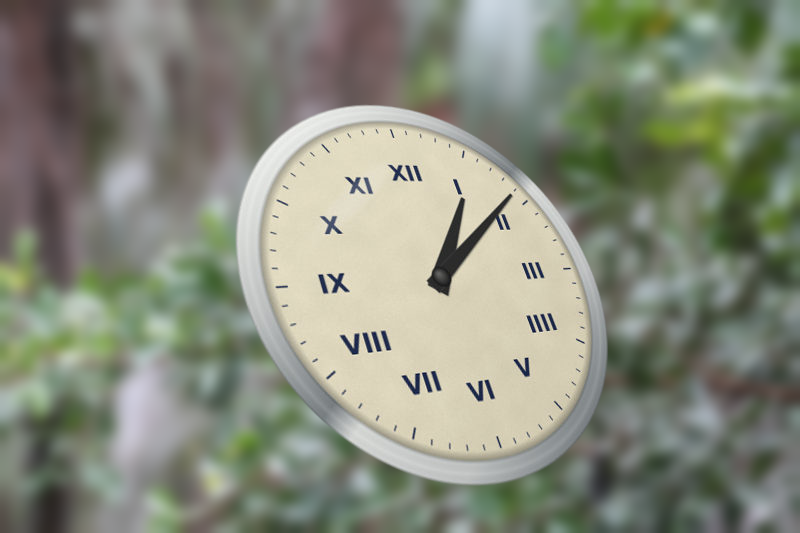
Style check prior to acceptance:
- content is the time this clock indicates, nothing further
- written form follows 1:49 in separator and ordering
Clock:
1:09
